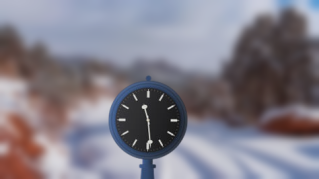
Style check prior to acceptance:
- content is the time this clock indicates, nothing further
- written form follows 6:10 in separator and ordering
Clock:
11:29
